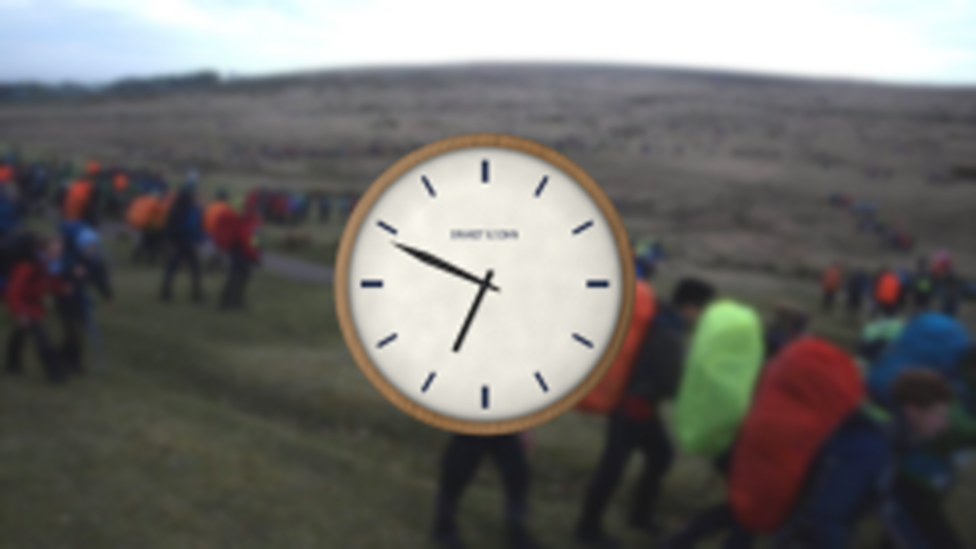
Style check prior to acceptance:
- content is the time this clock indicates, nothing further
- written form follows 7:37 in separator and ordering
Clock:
6:49
